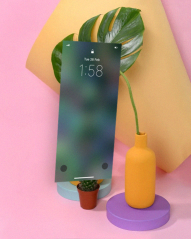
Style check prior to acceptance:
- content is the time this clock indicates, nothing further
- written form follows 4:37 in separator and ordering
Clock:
1:58
